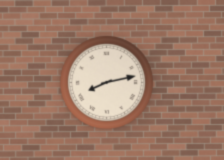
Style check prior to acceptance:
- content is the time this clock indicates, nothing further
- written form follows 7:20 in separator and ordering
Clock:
8:13
